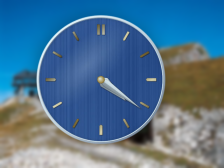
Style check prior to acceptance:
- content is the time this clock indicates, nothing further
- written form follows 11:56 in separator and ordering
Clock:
4:21
